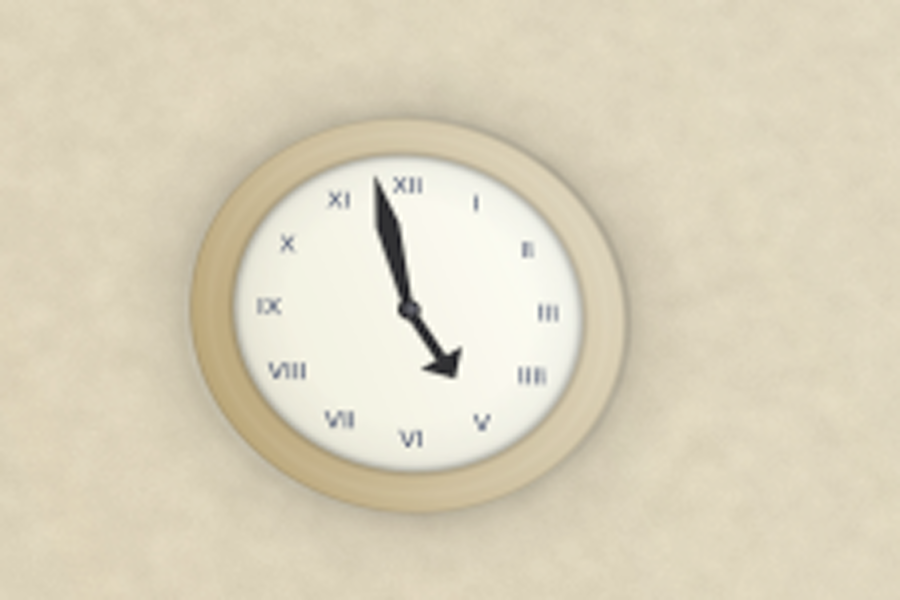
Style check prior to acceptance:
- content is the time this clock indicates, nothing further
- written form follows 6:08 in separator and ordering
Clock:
4:58
